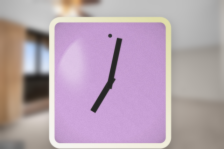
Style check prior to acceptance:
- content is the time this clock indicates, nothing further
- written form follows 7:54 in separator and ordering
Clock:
7:02
